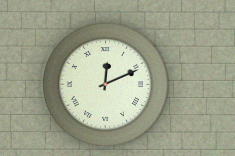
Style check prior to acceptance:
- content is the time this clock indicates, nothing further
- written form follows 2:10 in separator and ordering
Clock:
12:11
